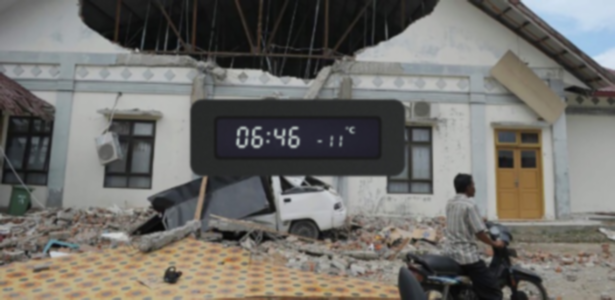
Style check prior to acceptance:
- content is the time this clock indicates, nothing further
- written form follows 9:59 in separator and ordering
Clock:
6:46
